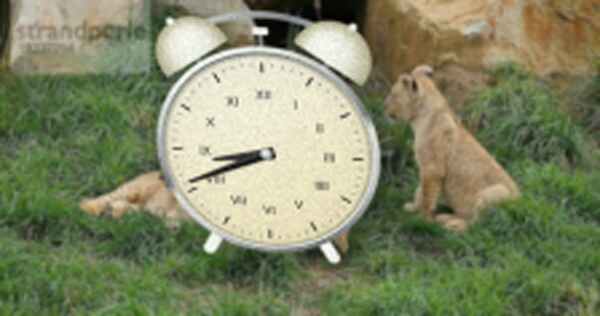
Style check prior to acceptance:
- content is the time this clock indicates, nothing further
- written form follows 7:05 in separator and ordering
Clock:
8:41
